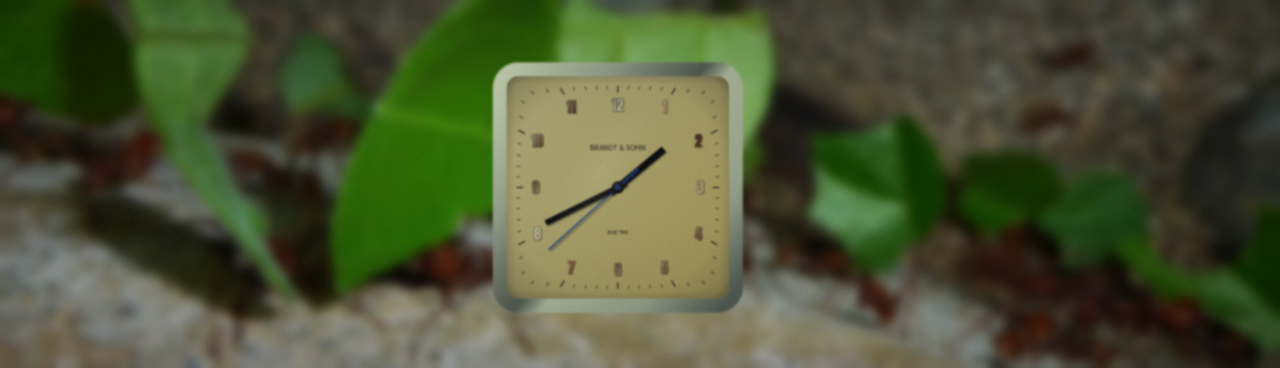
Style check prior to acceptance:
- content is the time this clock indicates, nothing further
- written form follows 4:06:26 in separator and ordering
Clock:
1:40:38
